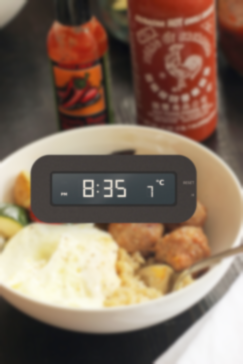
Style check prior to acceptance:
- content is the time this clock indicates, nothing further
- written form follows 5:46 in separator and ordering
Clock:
8:35
